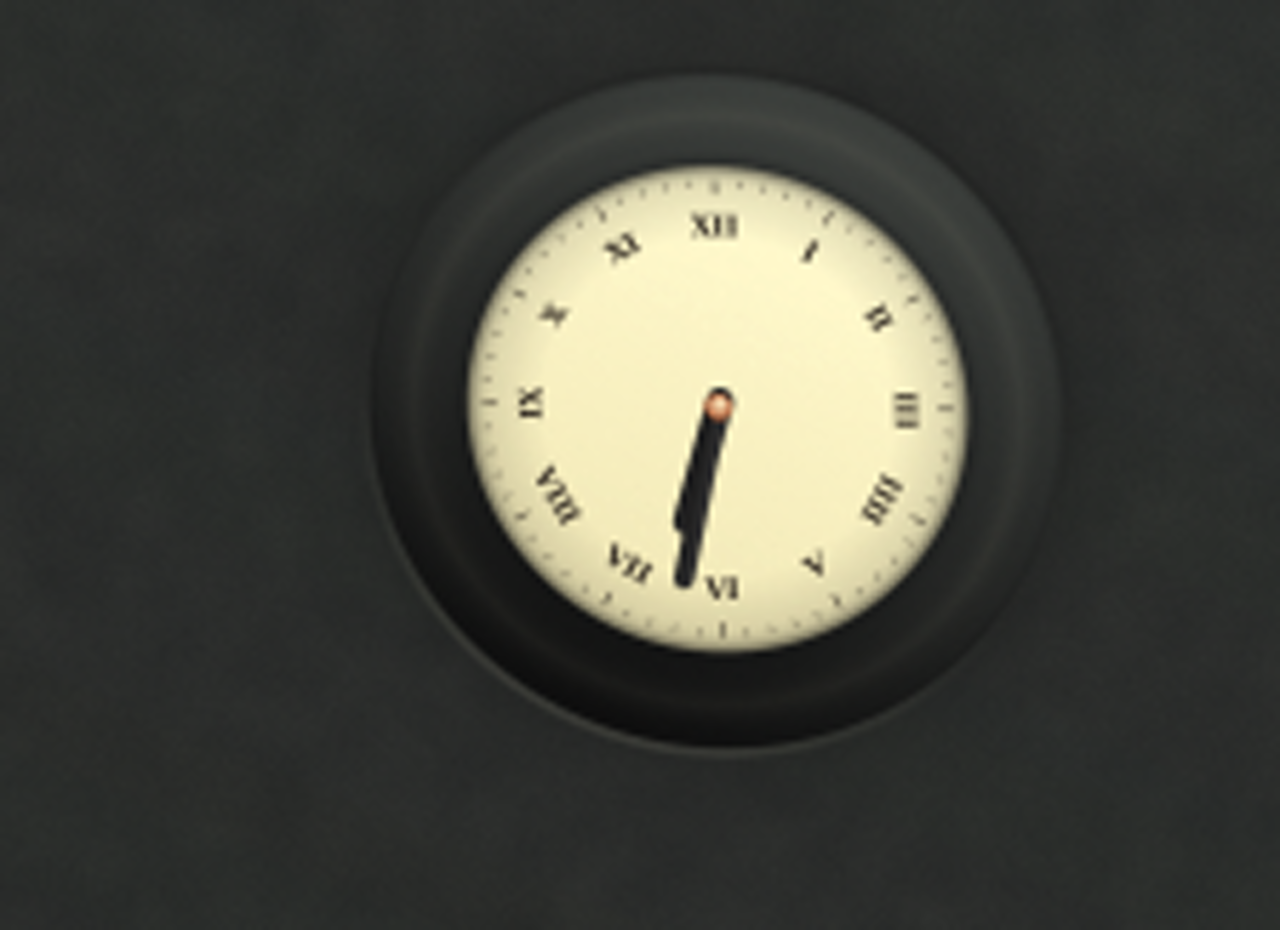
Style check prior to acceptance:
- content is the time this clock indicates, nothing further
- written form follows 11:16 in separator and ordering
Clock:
6:32
